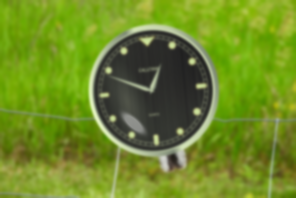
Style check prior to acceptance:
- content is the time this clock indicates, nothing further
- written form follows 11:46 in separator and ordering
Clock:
12:49
